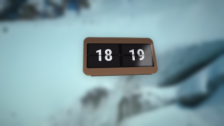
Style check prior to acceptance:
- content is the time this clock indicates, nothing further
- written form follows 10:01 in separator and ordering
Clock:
18:19
